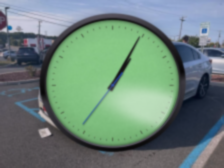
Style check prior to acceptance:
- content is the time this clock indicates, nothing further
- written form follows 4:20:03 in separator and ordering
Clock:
1:04:36
